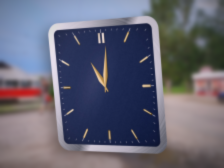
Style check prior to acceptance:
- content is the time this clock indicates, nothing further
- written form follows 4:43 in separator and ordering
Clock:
11:01
